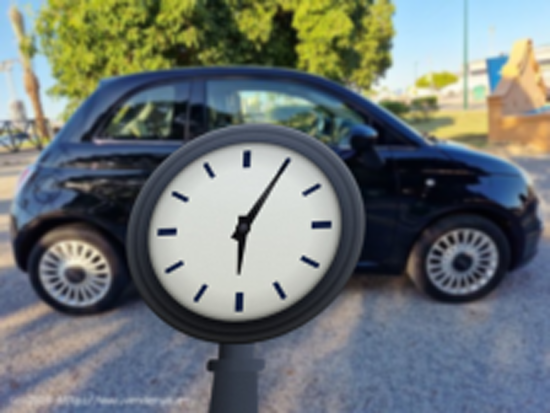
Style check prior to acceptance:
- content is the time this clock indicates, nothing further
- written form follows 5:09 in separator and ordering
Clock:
6:05
